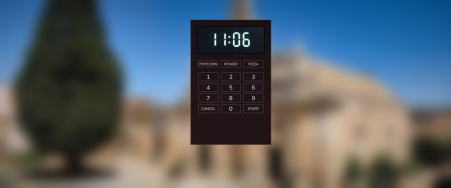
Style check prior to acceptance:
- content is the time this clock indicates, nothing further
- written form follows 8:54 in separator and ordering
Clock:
11:06
